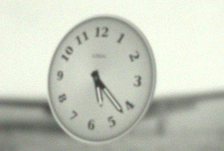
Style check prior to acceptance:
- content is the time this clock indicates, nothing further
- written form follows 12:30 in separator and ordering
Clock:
5:22
